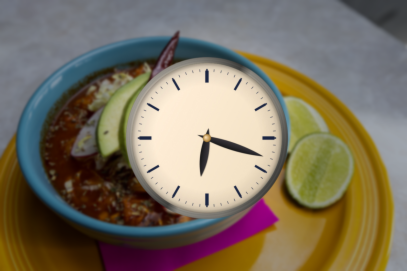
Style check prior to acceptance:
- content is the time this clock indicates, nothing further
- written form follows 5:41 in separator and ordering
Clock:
6:18
